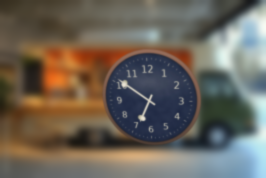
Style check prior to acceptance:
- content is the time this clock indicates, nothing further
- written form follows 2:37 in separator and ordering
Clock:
6:51
